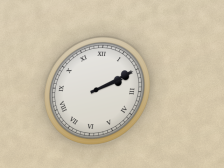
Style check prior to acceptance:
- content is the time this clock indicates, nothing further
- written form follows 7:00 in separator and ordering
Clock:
2:10
